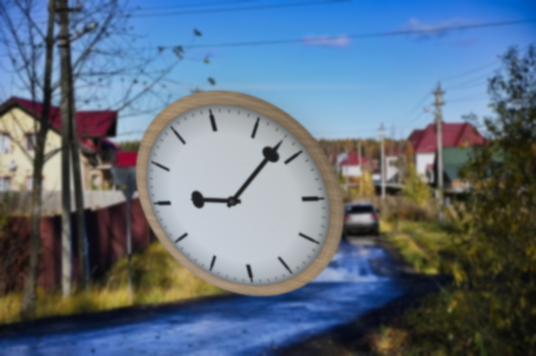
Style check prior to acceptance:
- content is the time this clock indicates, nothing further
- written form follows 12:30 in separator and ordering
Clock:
9:08
